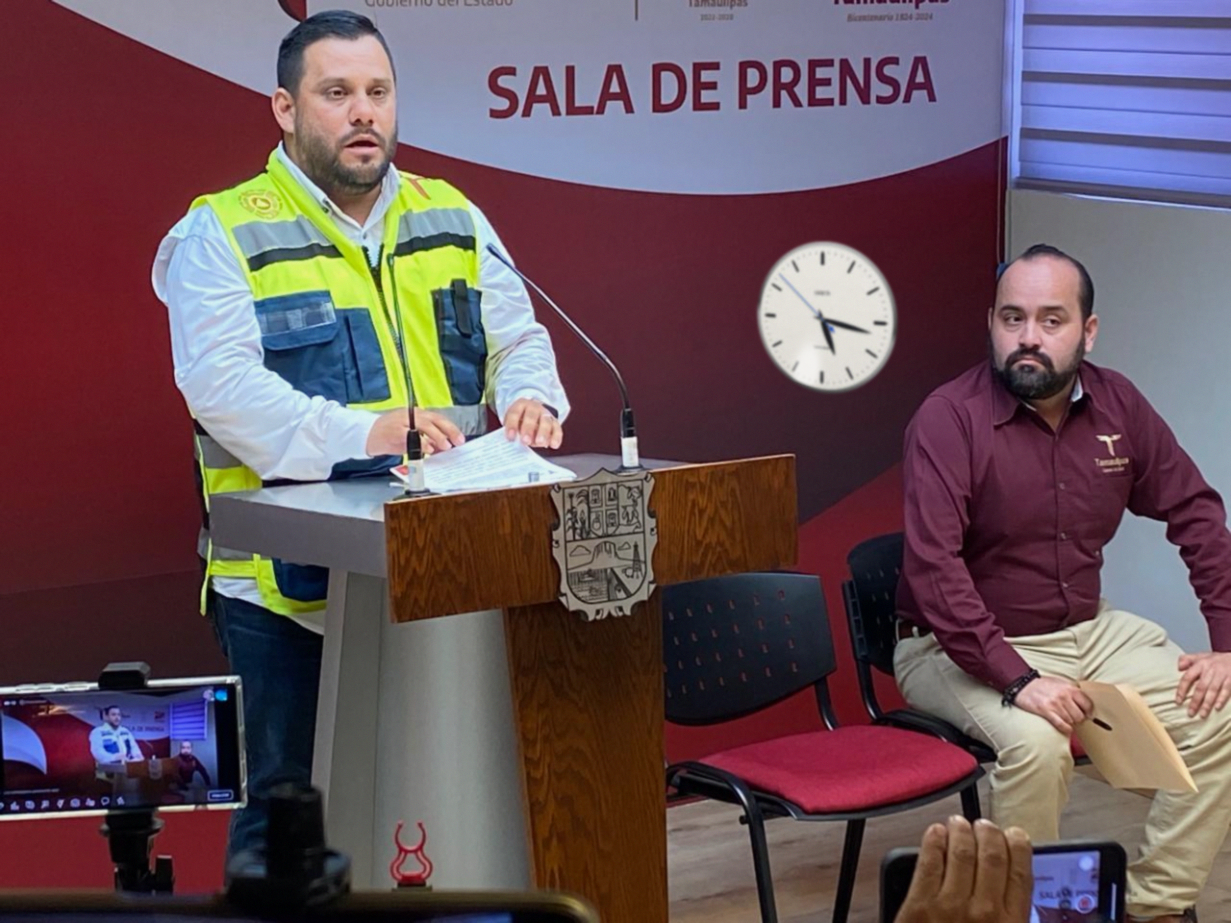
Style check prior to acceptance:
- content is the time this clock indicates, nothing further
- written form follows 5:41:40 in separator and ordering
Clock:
5:16:52
